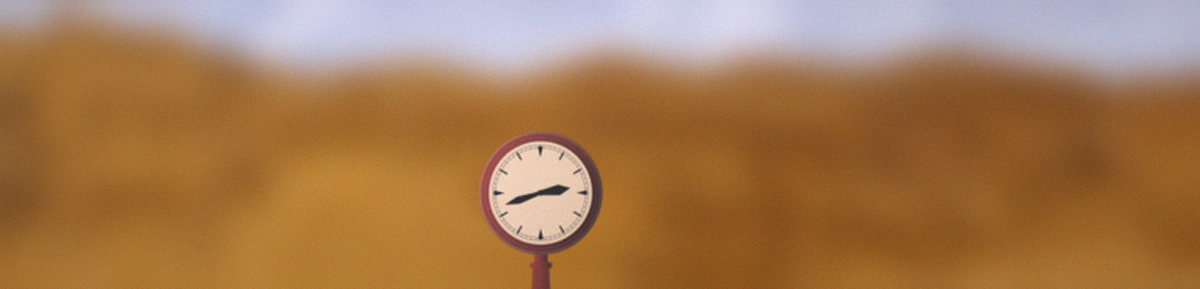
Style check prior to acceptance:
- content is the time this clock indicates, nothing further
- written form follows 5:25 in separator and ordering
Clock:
2:42
